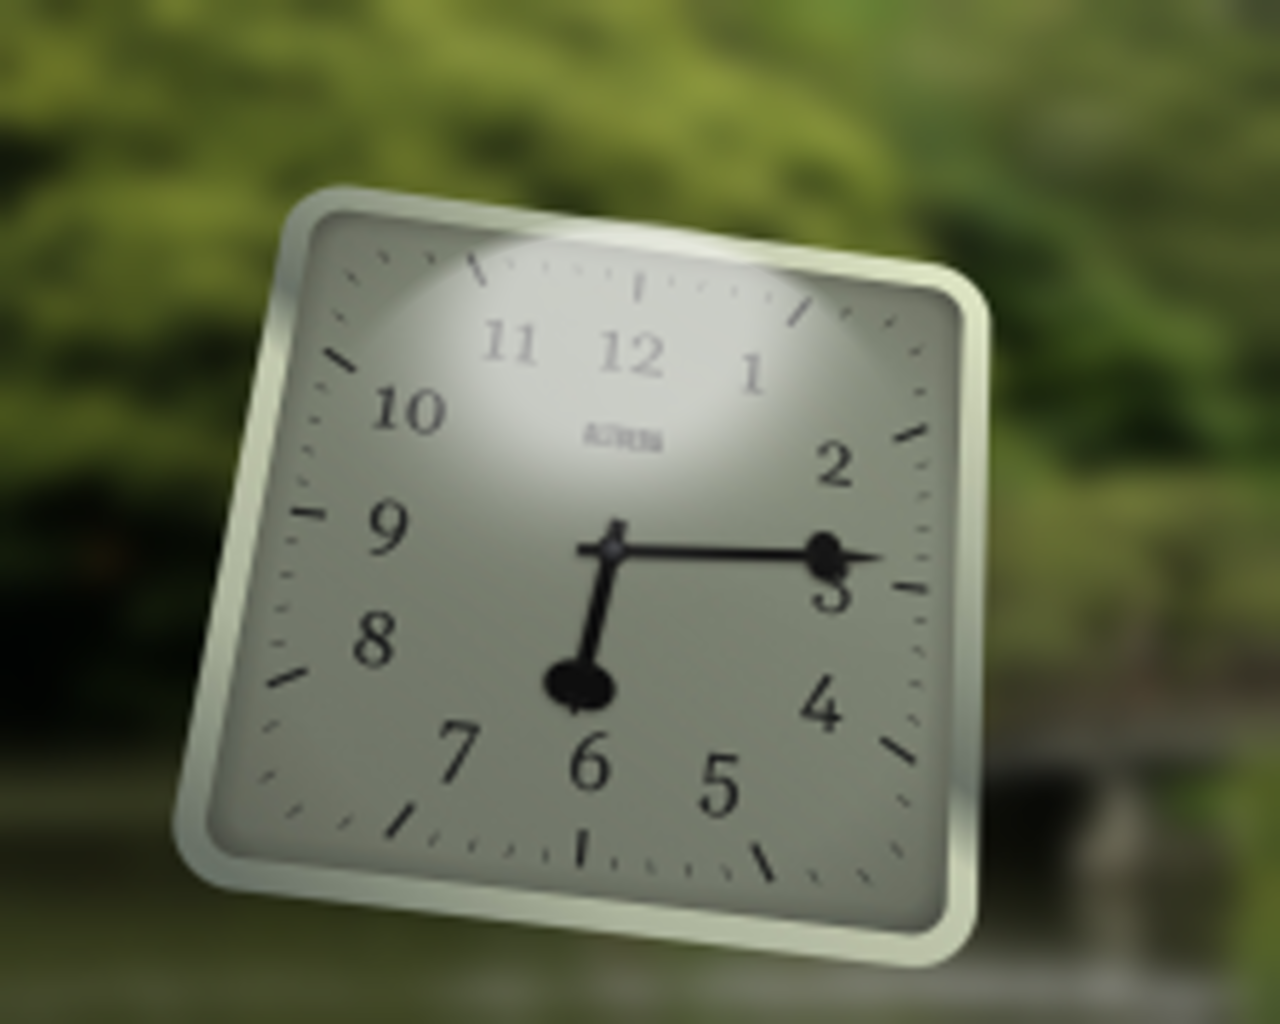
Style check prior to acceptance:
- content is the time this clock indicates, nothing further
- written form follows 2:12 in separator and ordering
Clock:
6:14
